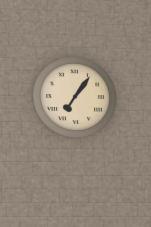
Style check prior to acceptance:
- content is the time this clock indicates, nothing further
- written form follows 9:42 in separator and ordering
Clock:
7:06
